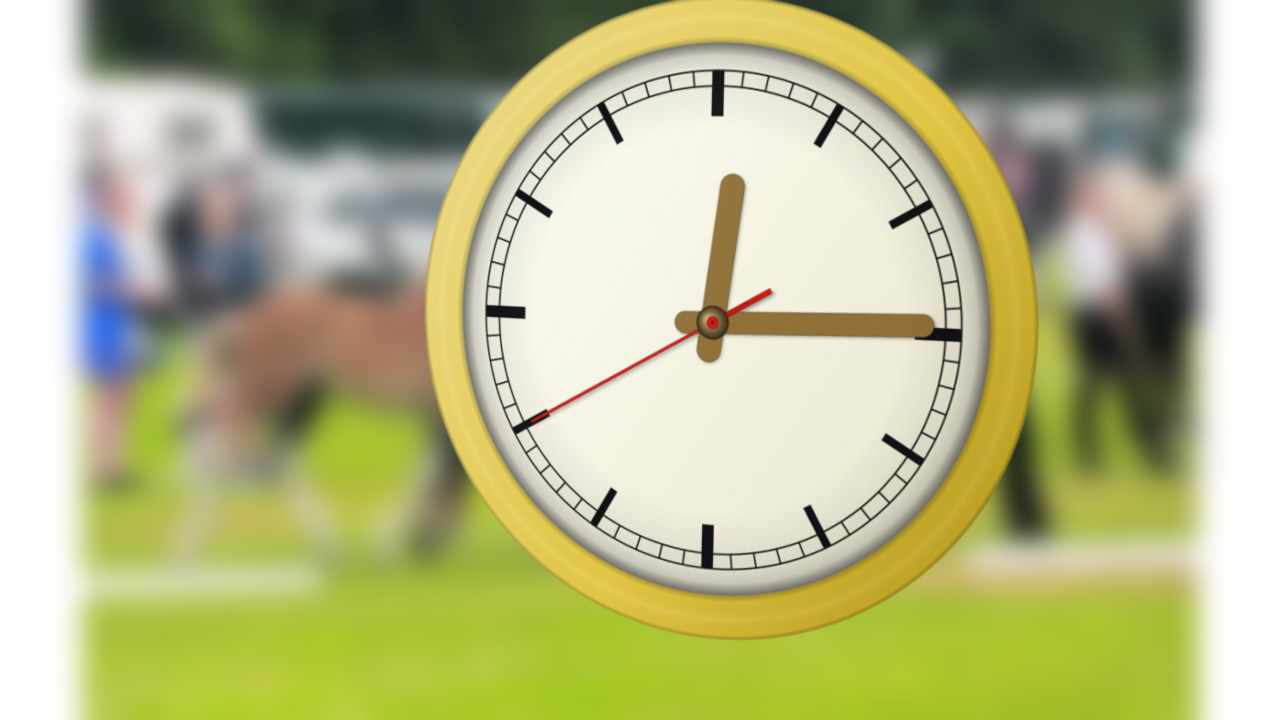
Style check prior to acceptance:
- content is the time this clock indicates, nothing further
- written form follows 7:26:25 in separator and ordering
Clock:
12:14:40
